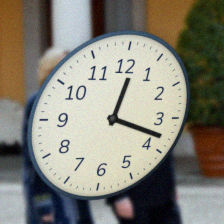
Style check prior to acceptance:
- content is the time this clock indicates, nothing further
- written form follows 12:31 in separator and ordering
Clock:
12:18
